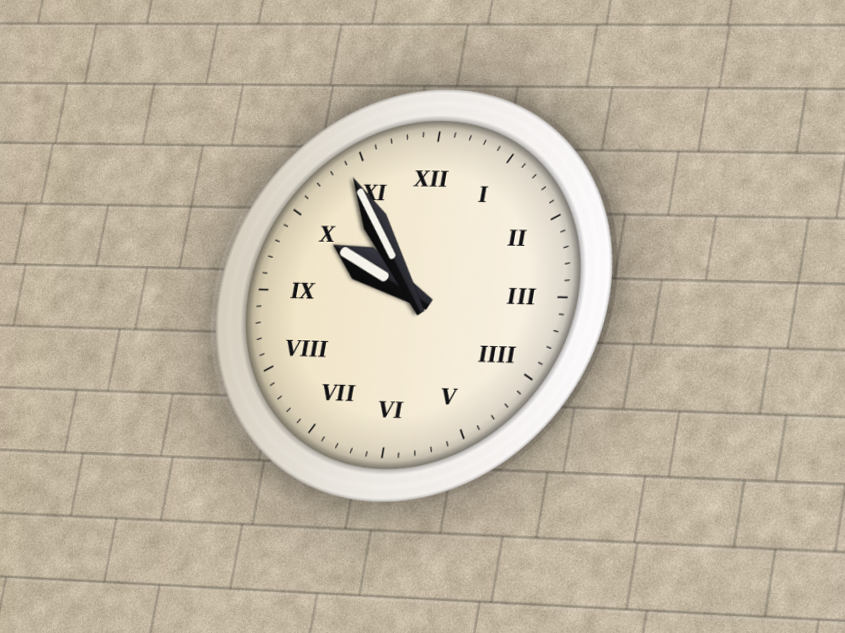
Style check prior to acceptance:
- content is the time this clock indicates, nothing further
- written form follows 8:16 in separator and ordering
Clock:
9:54
